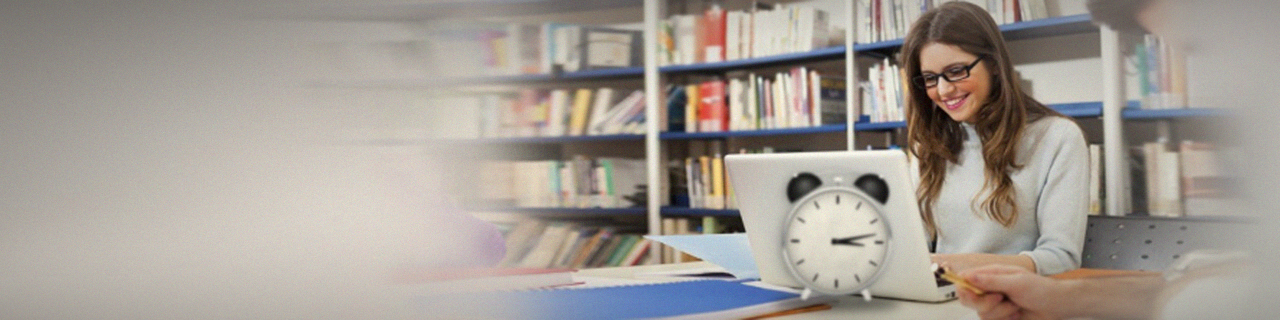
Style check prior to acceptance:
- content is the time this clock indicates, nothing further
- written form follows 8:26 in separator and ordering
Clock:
3:13
